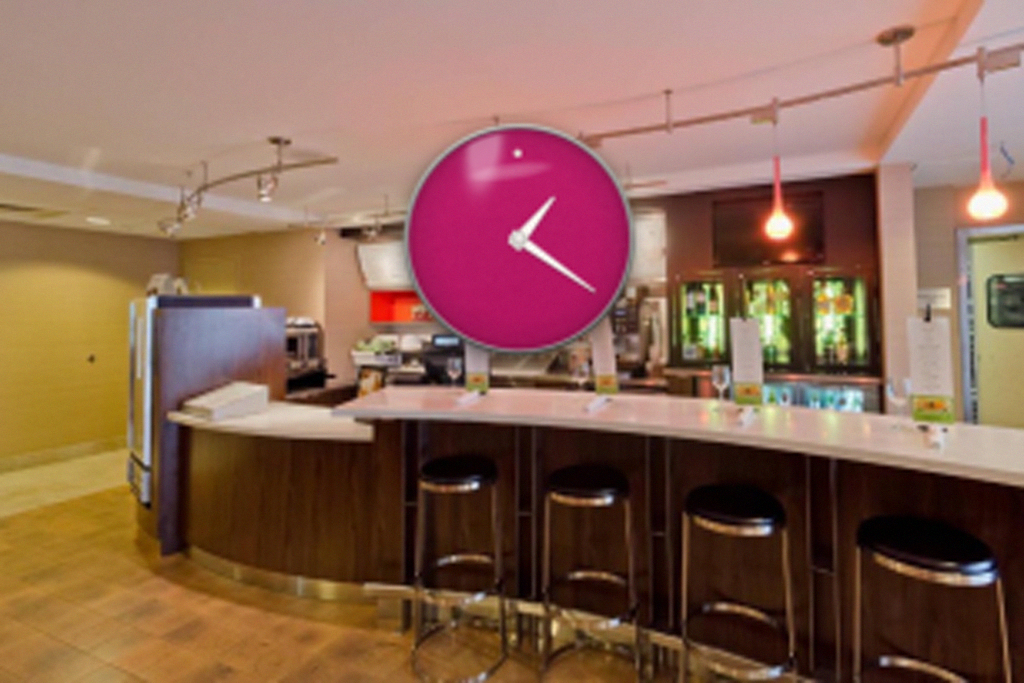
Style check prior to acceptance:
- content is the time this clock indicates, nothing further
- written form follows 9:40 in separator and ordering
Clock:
1:21
